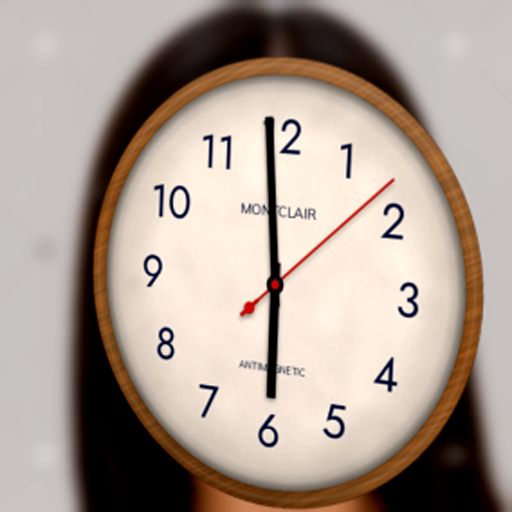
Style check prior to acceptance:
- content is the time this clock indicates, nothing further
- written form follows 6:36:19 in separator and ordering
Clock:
5:59:08
